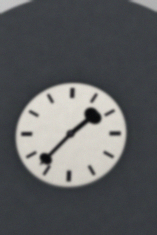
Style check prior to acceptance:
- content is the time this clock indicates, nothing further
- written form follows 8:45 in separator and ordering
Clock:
1:37
